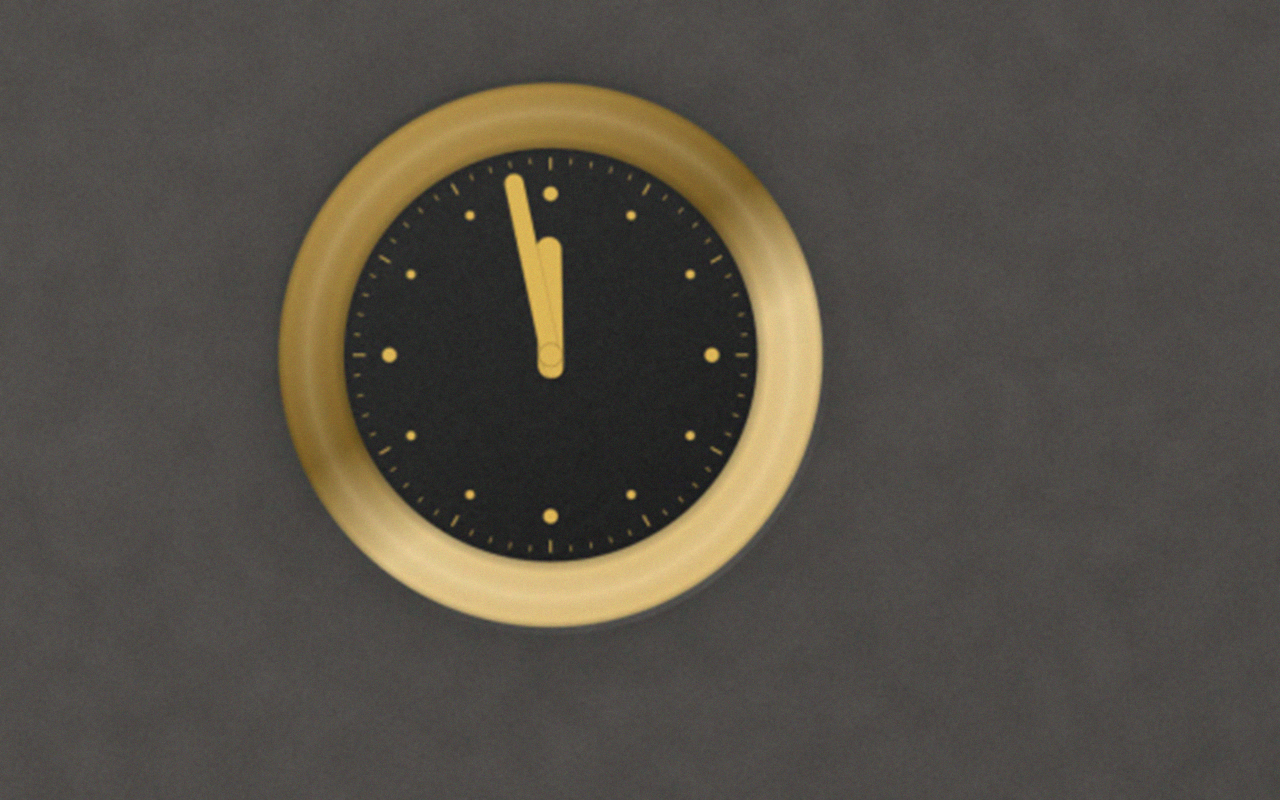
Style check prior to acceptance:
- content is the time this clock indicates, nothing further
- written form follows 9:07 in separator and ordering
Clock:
11:58
